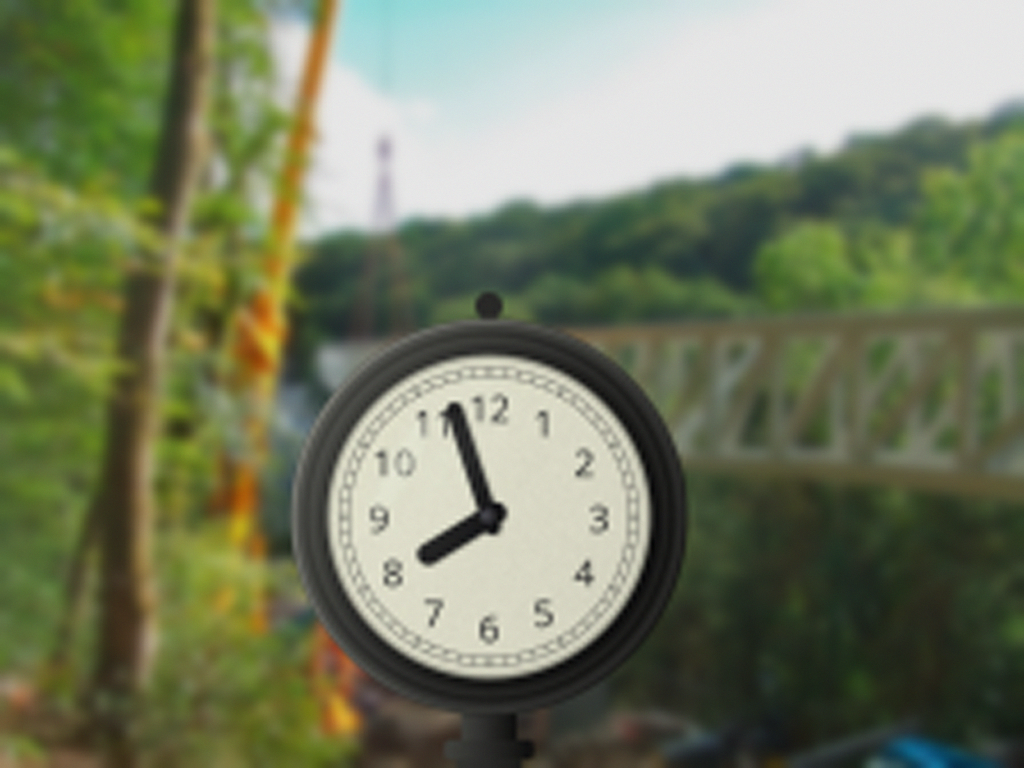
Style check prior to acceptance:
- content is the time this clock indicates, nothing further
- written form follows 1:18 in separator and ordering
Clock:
7:57
